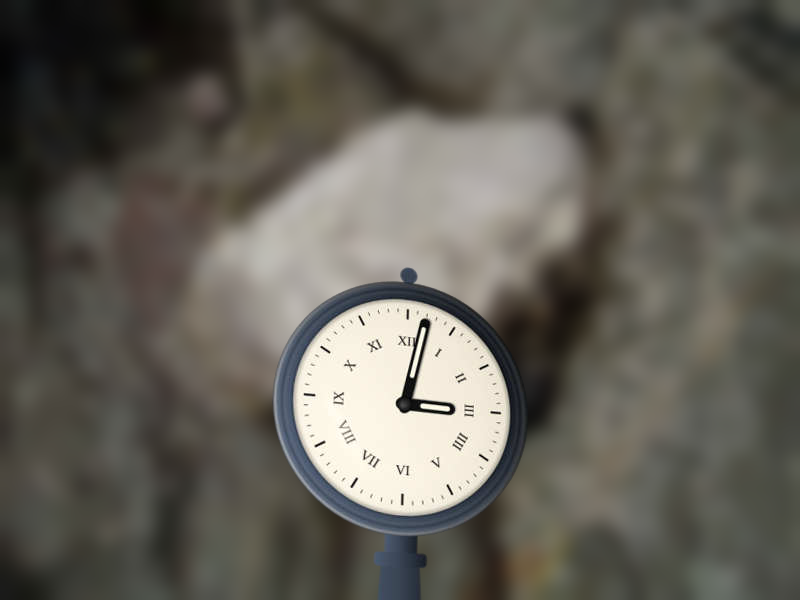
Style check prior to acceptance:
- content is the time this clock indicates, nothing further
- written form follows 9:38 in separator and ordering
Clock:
3:02
